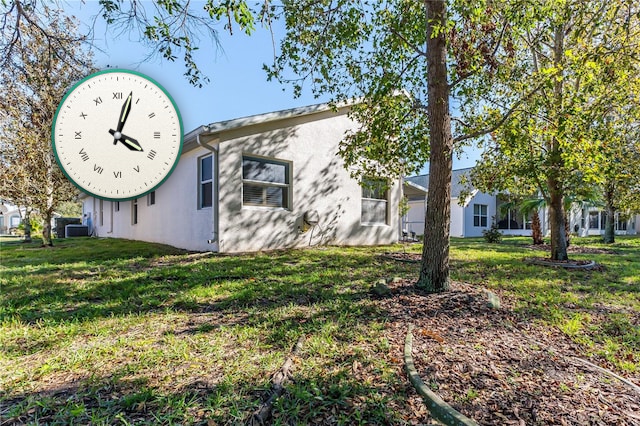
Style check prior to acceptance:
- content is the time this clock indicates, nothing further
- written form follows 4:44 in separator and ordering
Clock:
4:03
